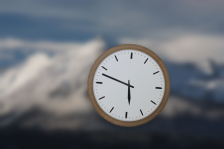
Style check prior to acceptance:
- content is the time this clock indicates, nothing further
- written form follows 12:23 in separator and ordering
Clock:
5:48
